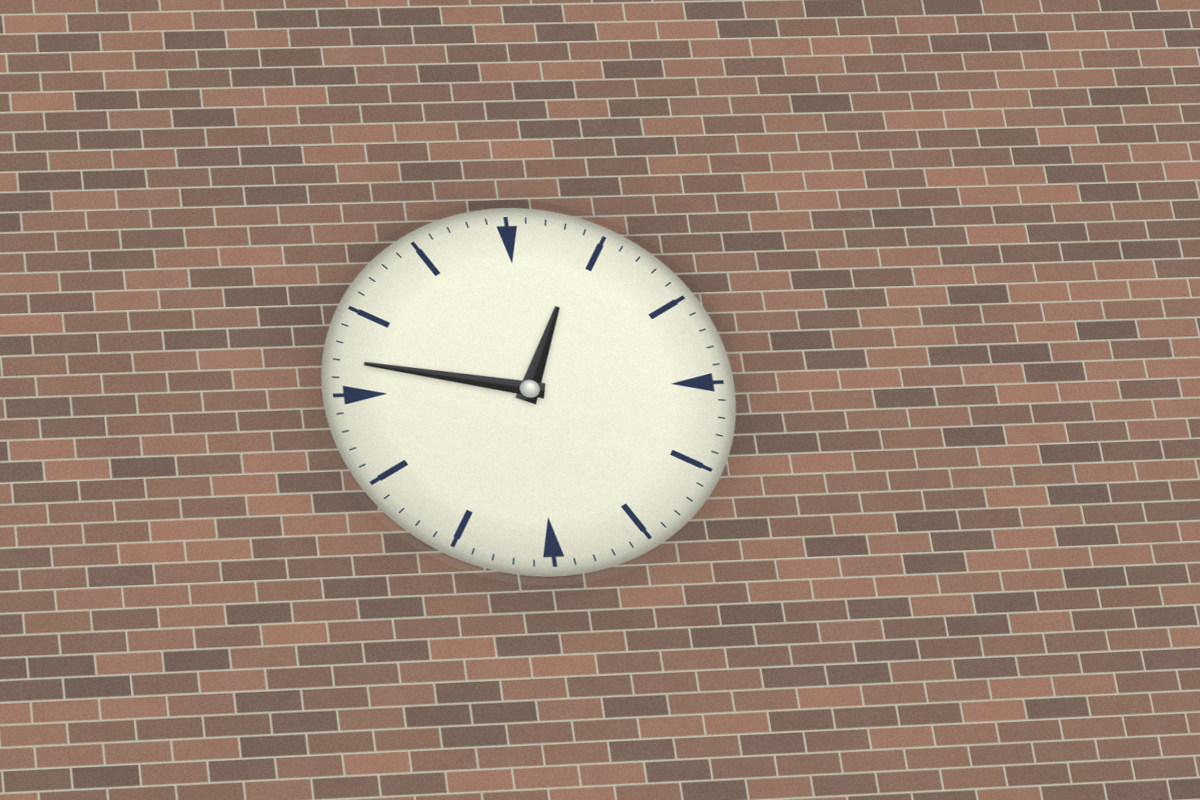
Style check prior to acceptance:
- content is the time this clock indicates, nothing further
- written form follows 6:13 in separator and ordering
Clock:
12:47
